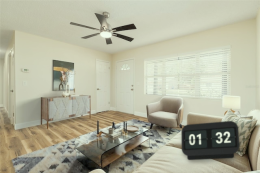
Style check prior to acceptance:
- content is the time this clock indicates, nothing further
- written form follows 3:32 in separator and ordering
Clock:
1:32
